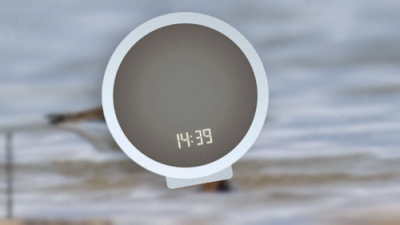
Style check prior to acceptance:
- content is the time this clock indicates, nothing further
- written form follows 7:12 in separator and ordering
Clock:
14:39
